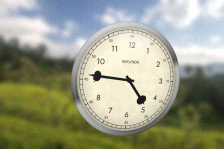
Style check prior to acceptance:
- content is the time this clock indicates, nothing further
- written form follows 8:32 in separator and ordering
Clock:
4:46
